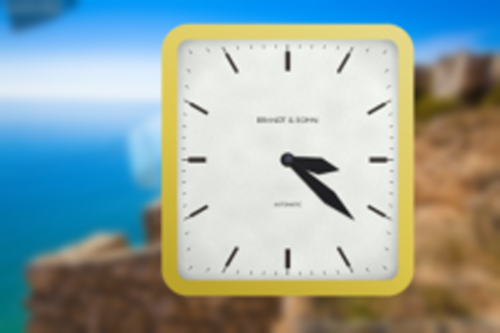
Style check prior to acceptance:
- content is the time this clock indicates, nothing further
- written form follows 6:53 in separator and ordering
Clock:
3:22
